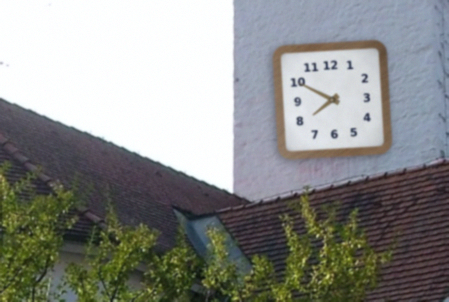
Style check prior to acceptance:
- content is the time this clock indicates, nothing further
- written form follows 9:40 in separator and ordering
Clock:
7:50
